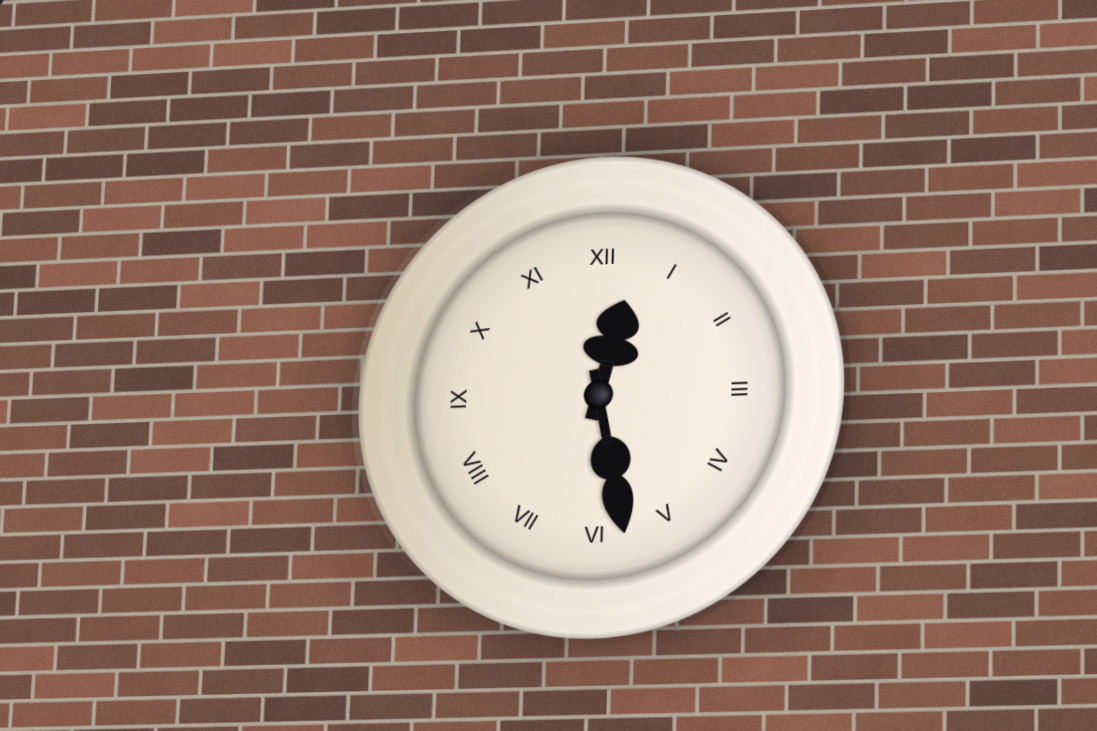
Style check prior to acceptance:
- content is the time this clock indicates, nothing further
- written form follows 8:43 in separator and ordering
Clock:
12:28
